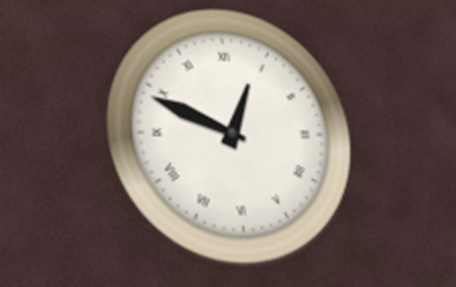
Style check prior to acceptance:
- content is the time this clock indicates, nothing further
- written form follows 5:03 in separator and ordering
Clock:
12:49
